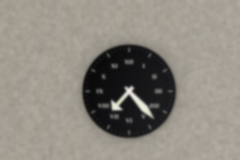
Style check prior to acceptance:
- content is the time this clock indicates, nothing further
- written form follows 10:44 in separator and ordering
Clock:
7:23
